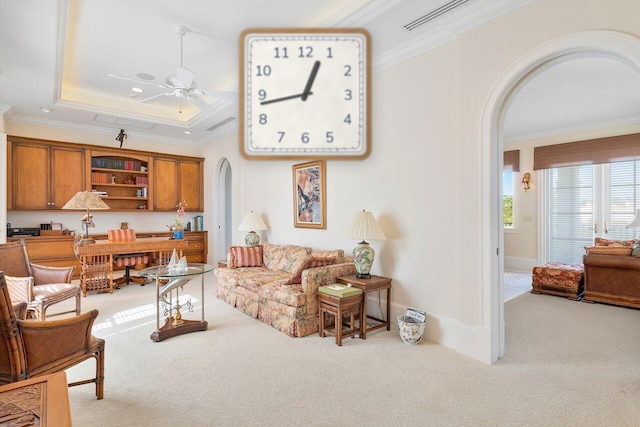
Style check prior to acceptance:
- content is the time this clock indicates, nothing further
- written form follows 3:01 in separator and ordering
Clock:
12:43
